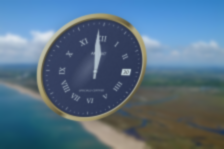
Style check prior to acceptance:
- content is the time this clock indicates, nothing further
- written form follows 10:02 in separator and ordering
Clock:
11:59
